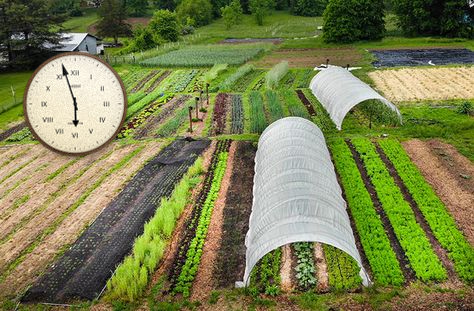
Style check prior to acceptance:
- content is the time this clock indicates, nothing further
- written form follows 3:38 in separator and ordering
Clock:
5:57
